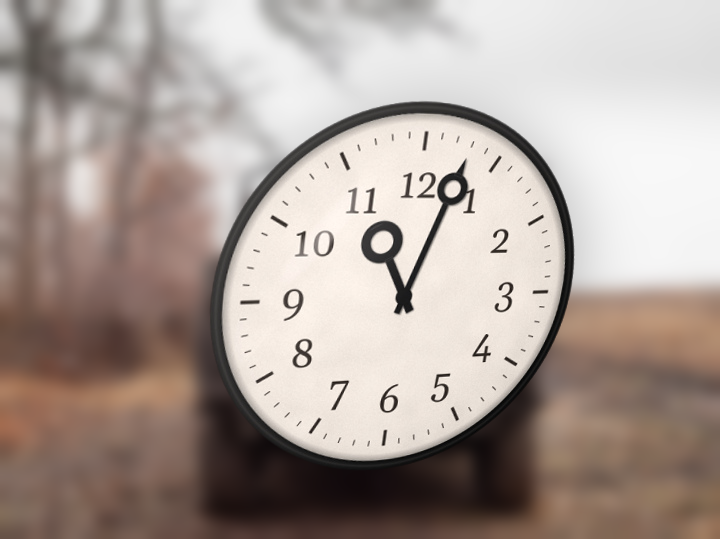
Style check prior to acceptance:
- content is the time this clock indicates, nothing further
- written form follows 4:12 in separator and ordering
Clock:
11:03
